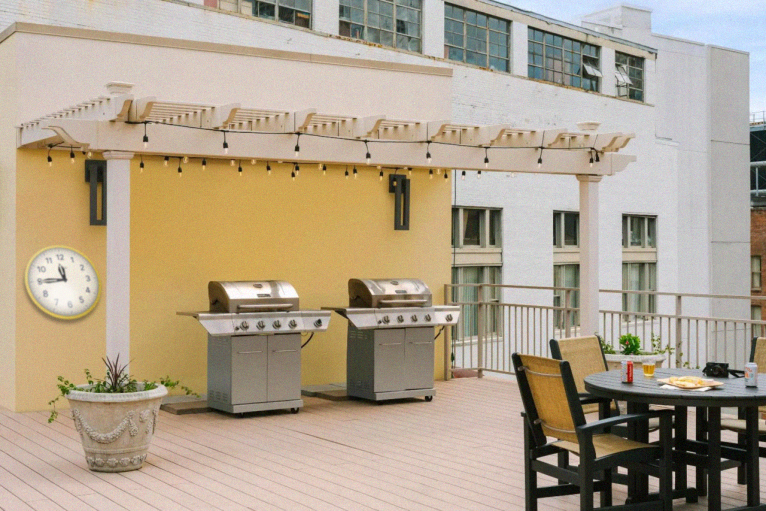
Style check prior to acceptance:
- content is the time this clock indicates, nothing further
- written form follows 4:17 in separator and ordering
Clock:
11:45
